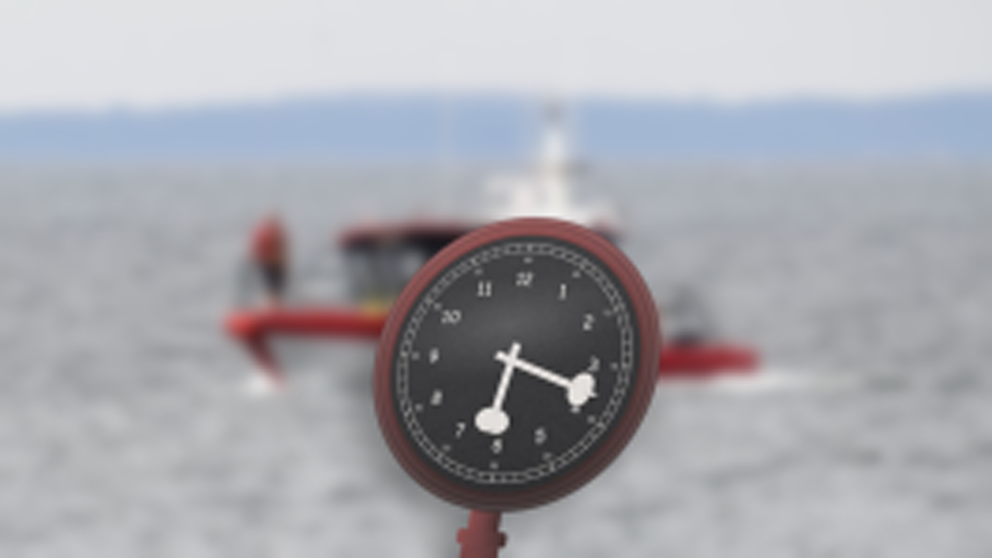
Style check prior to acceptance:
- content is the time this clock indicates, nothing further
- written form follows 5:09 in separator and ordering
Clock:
6:18
